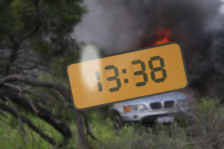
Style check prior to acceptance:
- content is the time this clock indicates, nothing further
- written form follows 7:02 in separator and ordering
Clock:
13:38
